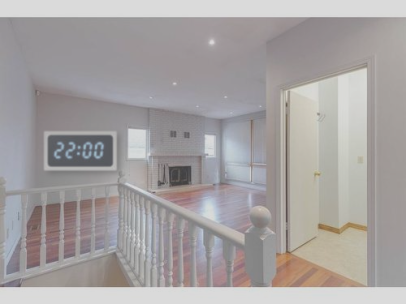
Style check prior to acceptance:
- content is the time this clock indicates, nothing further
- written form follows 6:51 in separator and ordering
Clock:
22:00
